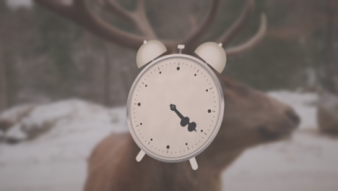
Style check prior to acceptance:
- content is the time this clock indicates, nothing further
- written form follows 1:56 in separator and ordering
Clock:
4:21
